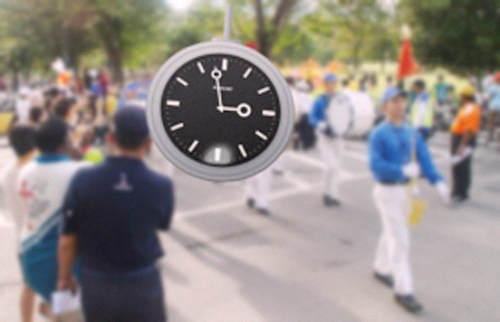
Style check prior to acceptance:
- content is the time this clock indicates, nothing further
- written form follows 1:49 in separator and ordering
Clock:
2:58
